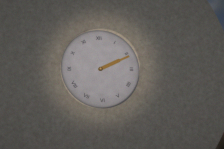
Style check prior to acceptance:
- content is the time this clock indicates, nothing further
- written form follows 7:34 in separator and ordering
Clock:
2:11
